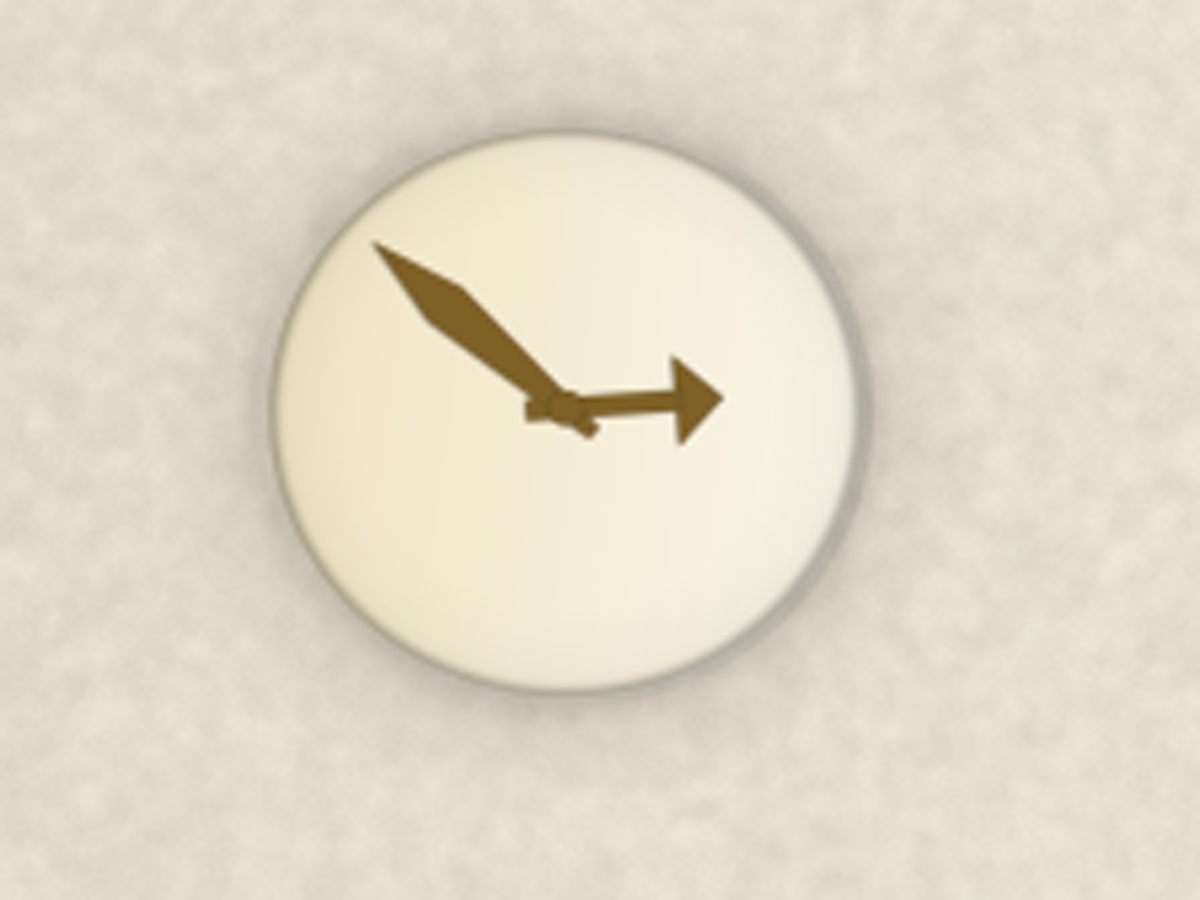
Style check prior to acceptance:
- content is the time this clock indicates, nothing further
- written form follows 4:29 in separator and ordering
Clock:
2:52
